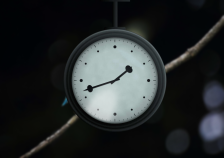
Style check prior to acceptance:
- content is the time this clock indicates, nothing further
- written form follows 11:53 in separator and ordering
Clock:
1:42
